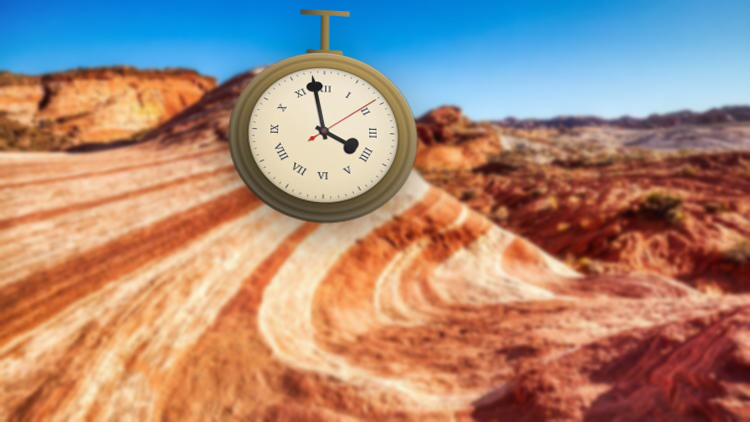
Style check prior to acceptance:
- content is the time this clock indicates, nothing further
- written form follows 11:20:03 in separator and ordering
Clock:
3:58:09
